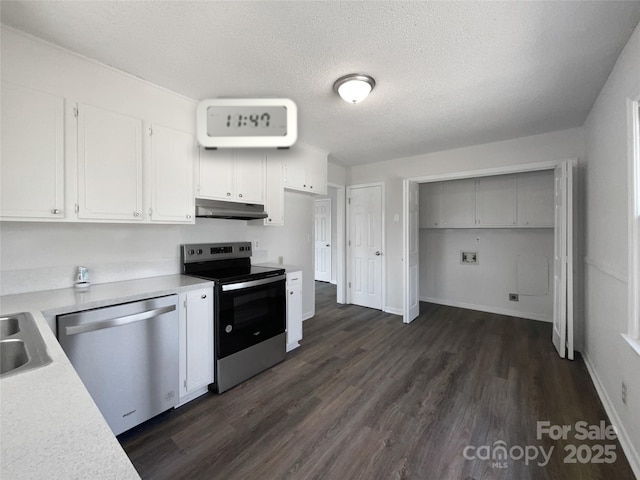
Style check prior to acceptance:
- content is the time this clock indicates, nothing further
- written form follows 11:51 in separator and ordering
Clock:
11:47
